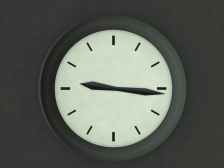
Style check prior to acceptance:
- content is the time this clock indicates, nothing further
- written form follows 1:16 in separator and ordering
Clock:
9:16
